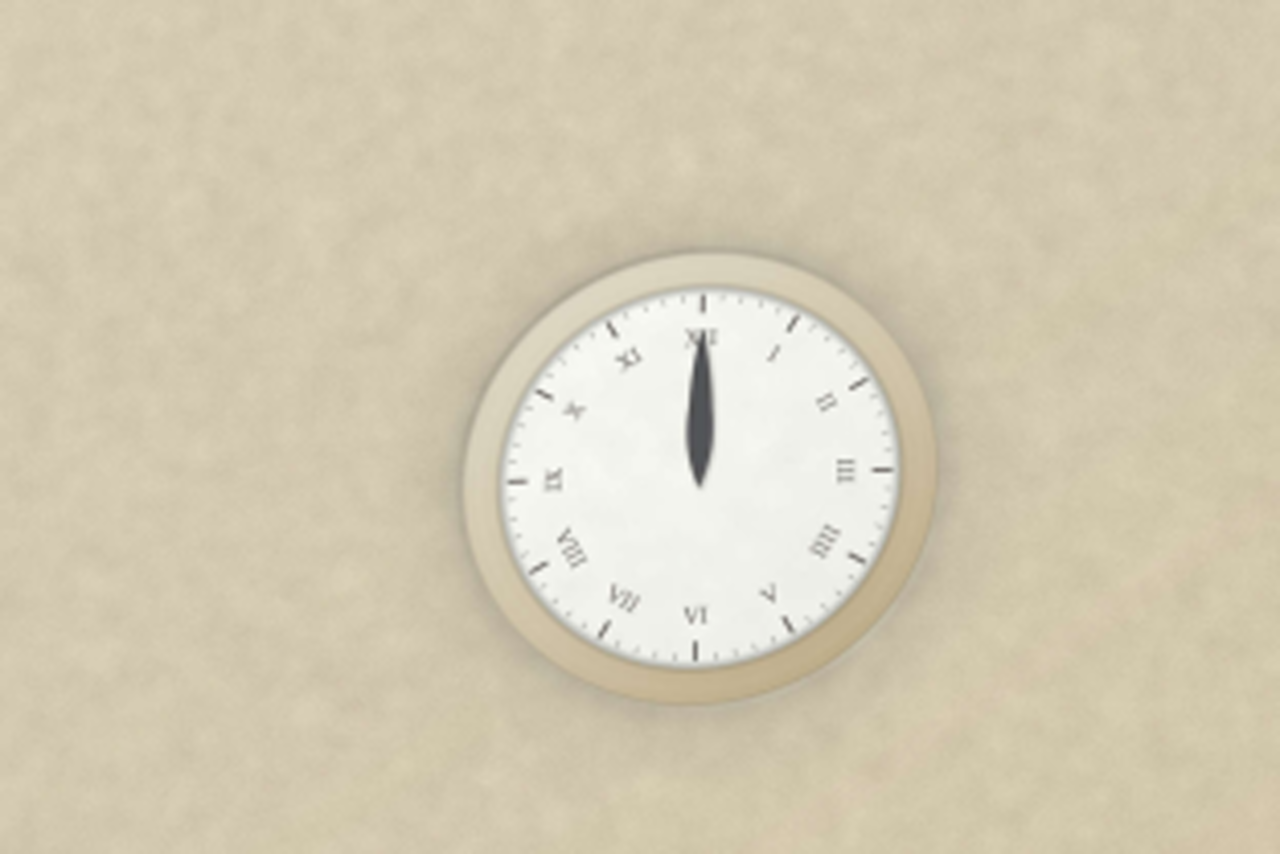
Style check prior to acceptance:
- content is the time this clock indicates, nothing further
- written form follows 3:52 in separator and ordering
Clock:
12:00
